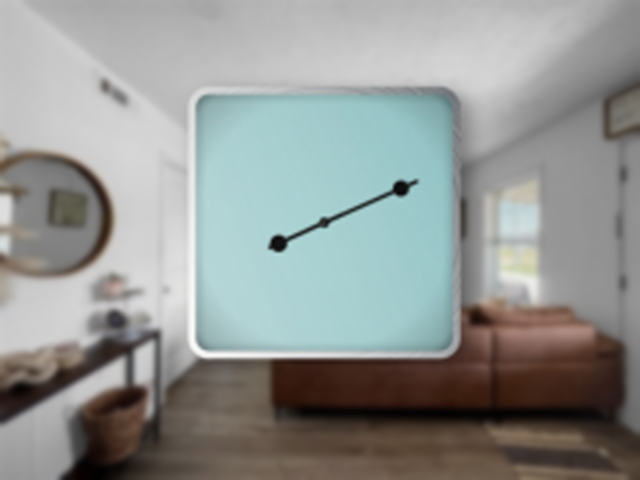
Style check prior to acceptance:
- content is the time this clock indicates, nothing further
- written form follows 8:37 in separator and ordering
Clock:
8:11
